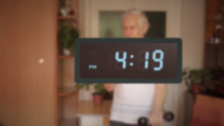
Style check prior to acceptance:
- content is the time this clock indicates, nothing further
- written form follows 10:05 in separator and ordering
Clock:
4:19
